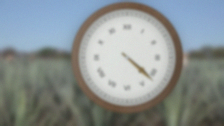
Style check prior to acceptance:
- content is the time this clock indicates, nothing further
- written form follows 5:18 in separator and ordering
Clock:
4:22
